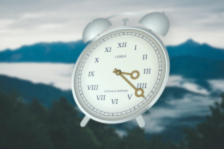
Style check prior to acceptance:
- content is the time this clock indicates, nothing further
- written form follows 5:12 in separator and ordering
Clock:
3:22
